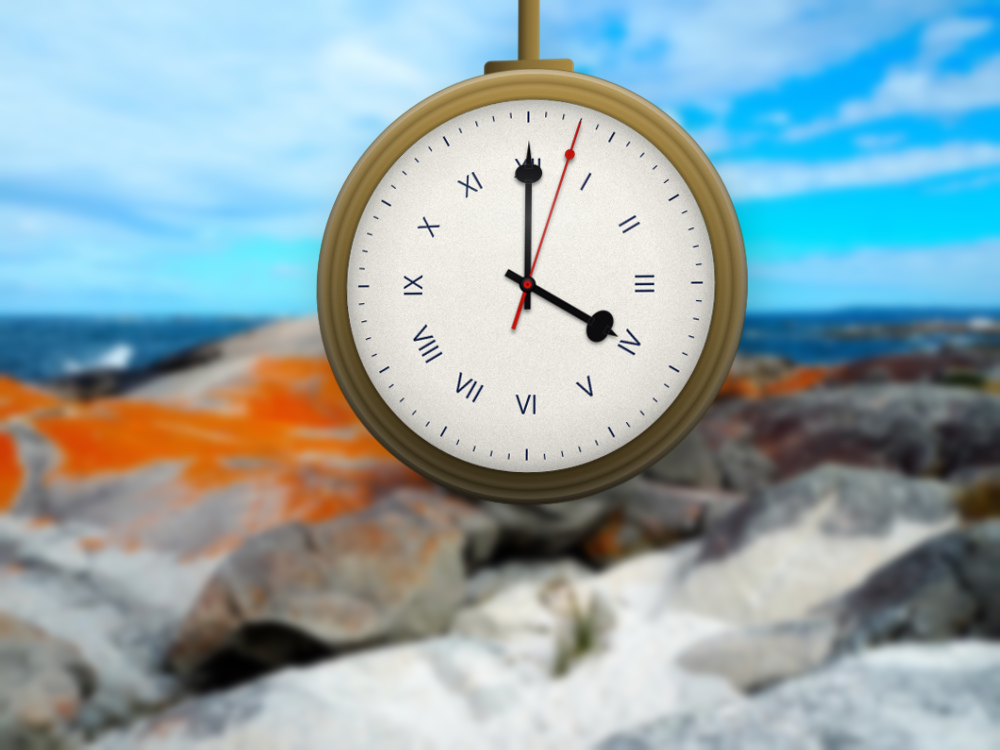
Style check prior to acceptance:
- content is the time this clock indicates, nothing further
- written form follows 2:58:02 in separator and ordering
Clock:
4:00:03
